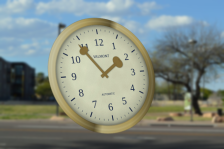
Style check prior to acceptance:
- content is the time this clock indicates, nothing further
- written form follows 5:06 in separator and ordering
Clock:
1:54
